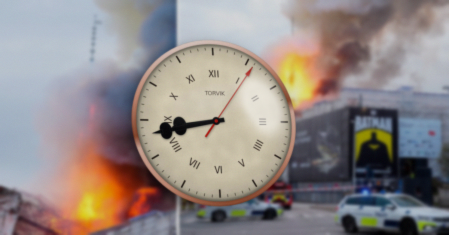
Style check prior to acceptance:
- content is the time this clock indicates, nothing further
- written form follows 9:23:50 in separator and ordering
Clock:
8:43:06
